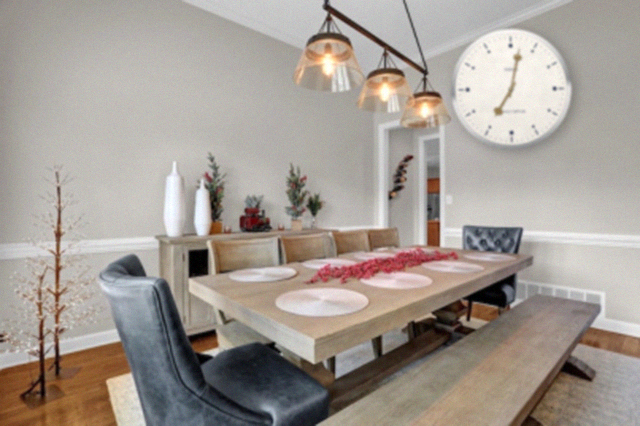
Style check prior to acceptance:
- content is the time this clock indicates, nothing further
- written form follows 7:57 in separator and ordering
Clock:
7:02
